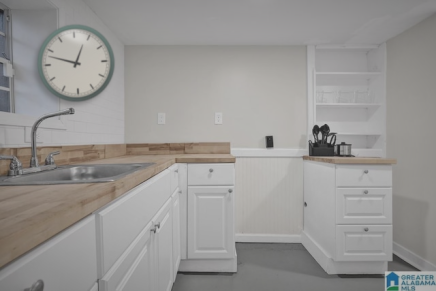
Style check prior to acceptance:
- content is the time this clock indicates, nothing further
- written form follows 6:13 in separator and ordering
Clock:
12:48
